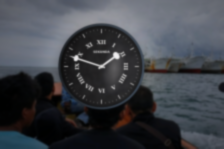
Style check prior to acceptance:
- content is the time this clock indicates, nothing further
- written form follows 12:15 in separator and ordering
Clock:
1:48
